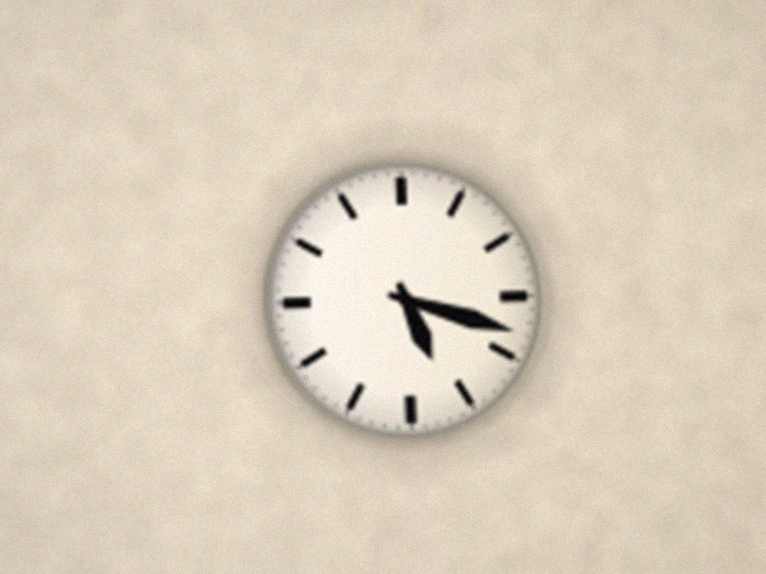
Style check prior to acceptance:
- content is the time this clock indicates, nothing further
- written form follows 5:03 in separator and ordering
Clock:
5:18
